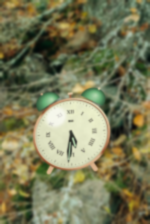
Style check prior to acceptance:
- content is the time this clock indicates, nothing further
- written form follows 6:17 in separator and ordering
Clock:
5:31
